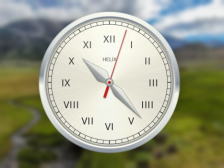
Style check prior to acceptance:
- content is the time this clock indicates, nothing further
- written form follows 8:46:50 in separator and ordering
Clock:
10:23:03
